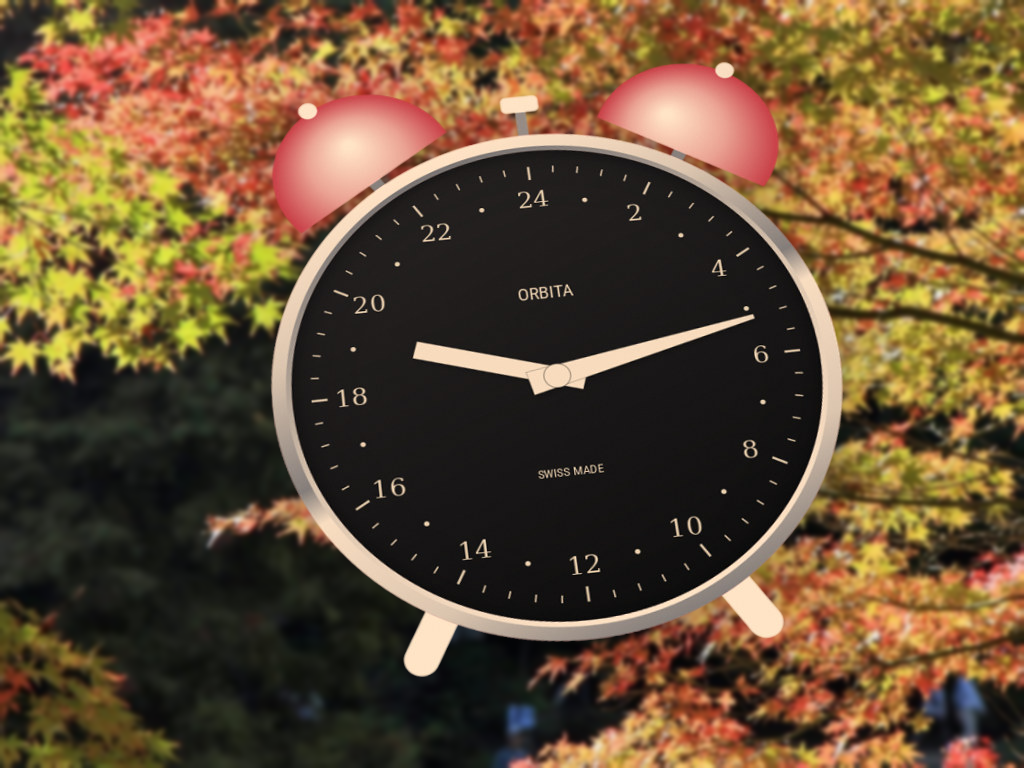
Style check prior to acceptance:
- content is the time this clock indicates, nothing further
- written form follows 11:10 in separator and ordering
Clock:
19:13
